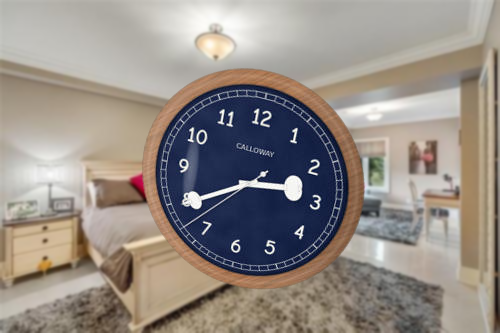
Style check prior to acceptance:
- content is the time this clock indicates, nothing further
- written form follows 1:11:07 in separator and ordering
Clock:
2:39:37
